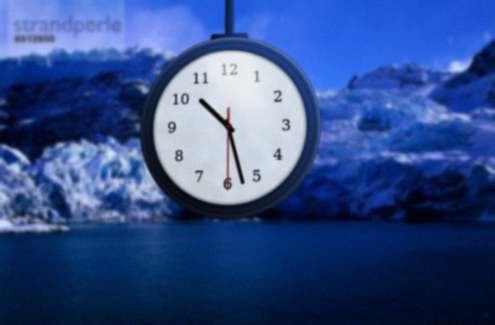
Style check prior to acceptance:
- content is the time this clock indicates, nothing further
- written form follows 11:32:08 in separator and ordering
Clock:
10:27:30
